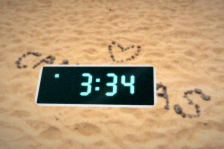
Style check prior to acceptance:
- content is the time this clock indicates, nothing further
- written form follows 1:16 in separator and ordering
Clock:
3:34
